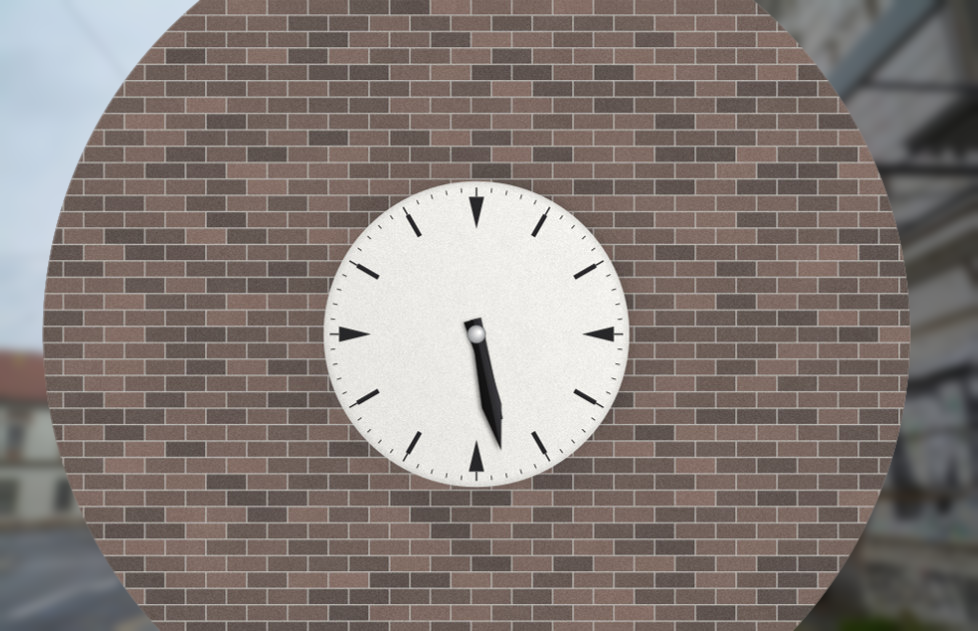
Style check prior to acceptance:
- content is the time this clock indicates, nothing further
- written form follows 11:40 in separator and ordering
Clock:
5:28
